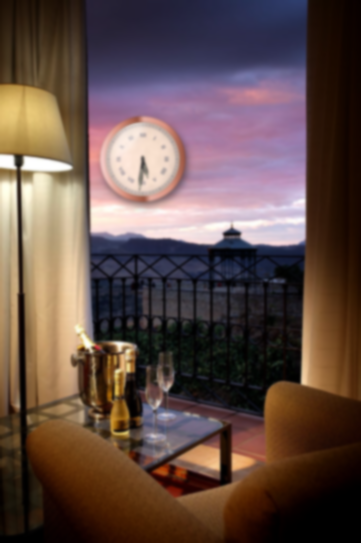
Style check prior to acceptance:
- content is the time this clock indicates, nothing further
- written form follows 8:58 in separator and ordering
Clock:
5:31
